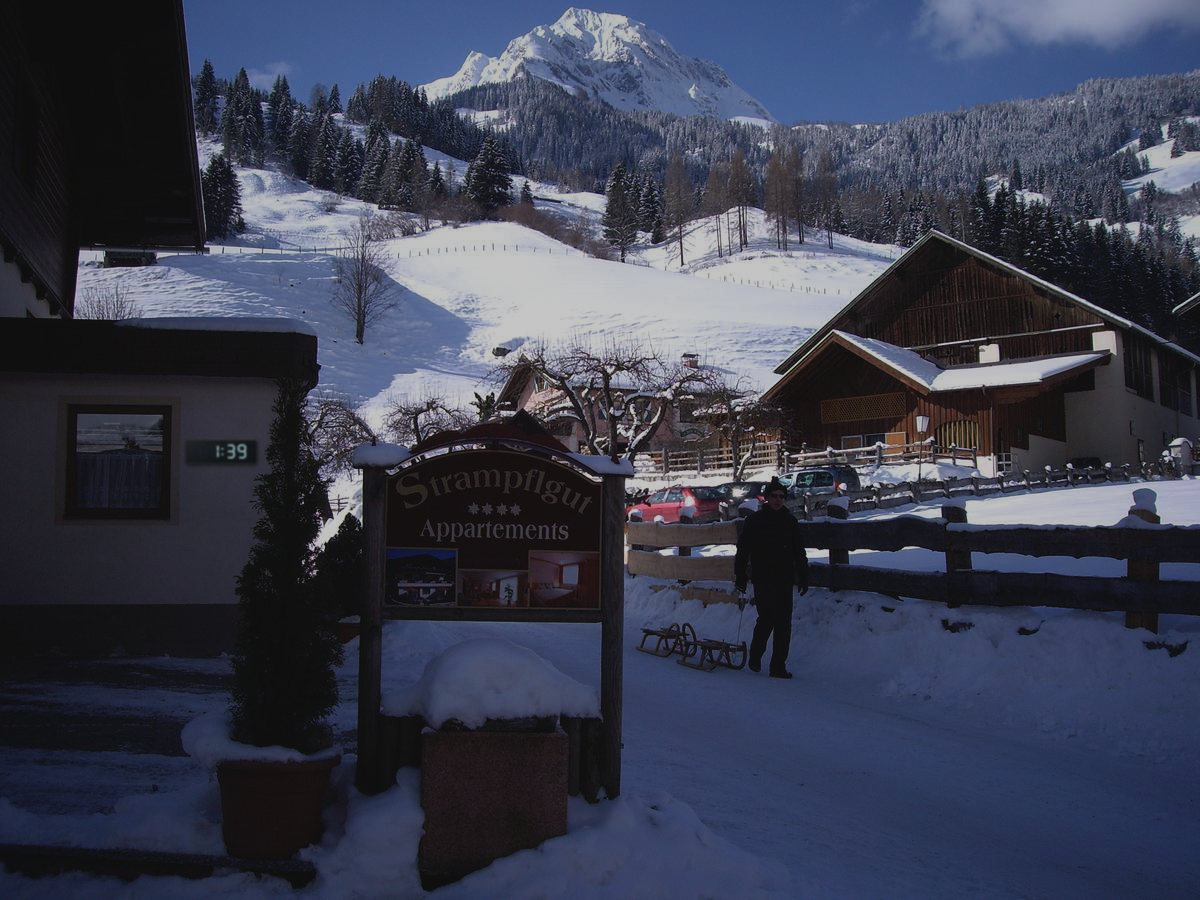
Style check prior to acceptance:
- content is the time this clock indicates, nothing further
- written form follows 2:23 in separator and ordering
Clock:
1:39
